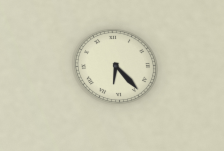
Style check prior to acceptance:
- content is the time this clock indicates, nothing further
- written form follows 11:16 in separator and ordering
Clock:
6:24
